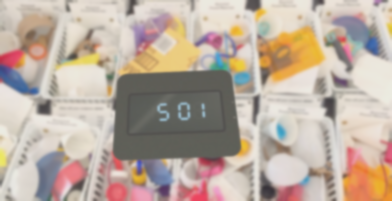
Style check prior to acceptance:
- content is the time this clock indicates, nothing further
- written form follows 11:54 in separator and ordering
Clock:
5:01
